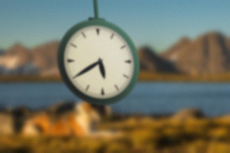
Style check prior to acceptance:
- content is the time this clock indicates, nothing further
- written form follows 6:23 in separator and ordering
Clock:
5:40
